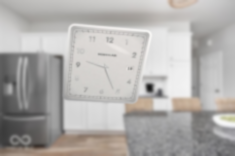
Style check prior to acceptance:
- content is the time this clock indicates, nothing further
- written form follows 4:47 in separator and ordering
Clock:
9:26
